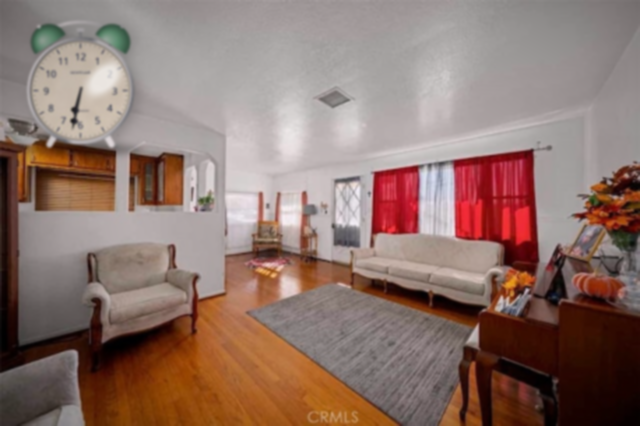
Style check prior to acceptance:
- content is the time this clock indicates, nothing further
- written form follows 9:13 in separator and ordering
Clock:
6:32
